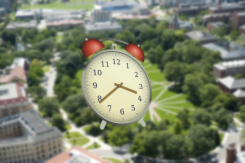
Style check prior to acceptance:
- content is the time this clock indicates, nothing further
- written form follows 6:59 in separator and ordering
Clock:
3:39
